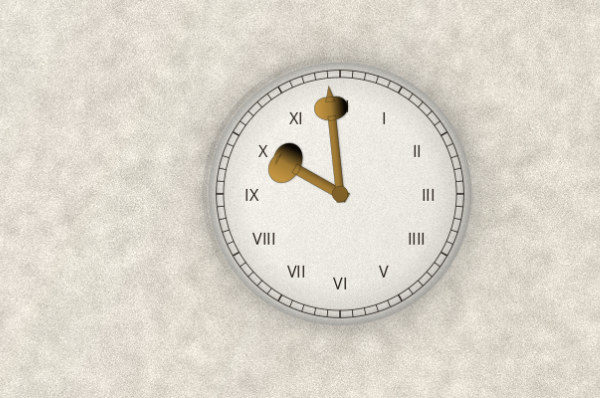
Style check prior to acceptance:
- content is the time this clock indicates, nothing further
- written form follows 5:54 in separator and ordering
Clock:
9:59
